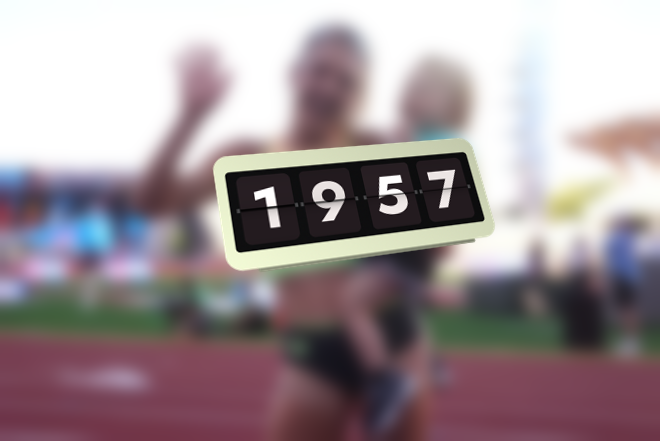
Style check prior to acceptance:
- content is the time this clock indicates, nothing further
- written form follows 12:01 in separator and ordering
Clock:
19:57
